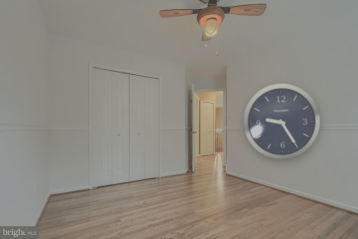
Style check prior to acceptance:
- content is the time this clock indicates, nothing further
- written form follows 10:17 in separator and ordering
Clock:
9:25
